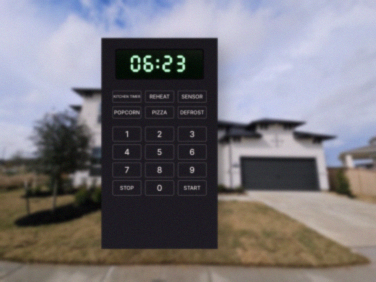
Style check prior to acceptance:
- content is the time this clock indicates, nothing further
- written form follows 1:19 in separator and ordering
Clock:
6:23
